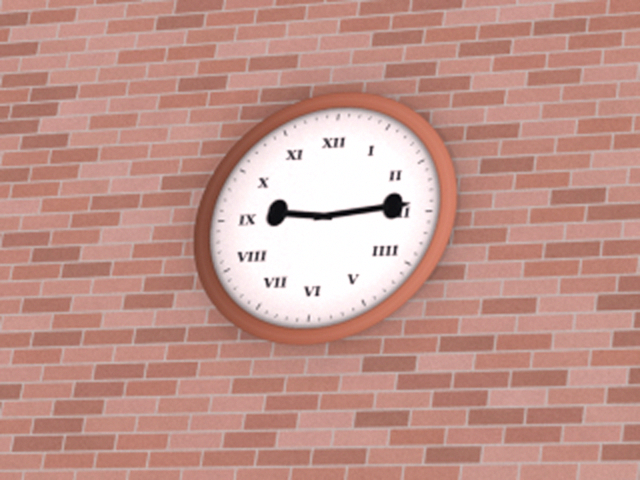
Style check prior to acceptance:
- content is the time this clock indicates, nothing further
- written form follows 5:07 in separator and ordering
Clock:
9:14
